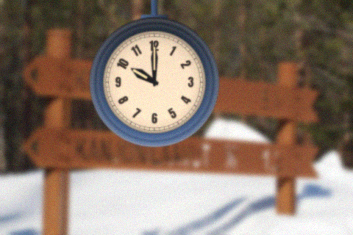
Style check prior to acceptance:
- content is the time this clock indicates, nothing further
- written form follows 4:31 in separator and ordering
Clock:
10:00
